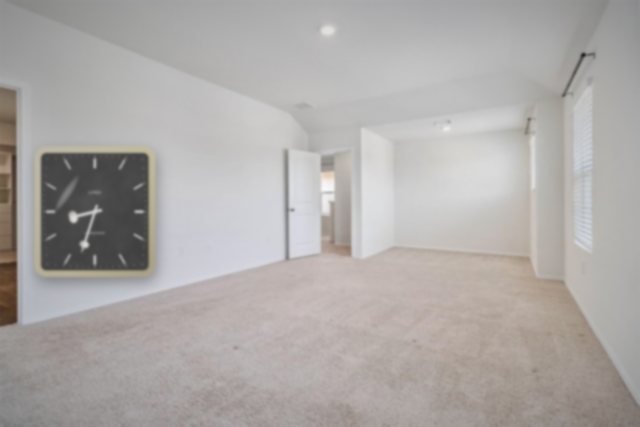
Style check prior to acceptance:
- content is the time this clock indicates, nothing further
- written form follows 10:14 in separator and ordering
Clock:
8:33
